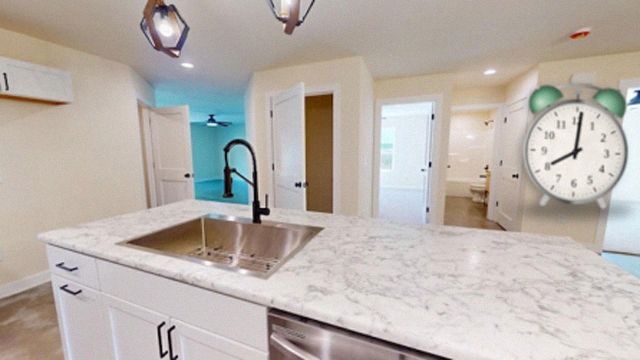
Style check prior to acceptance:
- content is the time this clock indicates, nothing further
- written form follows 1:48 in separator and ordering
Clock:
8:01
